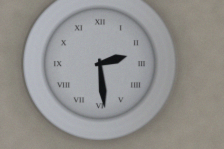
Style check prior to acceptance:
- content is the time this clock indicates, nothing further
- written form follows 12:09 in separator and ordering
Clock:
2:29
